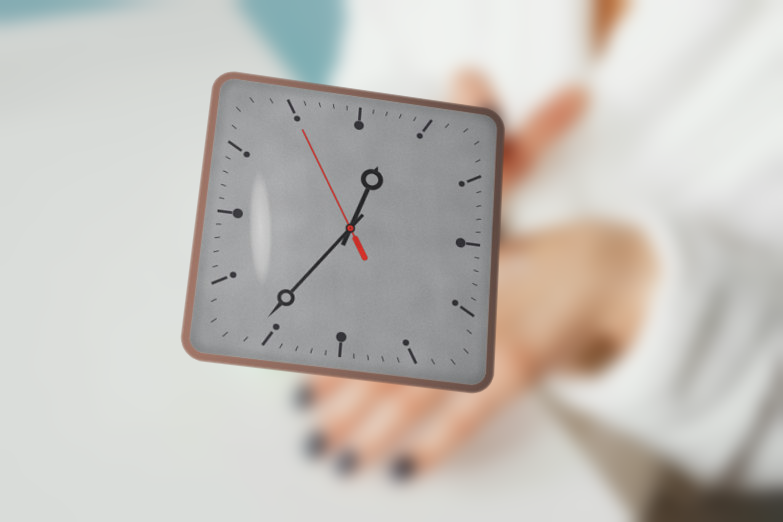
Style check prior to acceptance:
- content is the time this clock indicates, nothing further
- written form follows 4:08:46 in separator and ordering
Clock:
12:35:55
